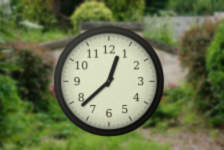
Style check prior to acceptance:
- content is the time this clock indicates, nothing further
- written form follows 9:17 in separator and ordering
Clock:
12:38
